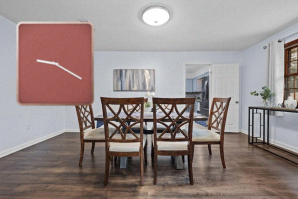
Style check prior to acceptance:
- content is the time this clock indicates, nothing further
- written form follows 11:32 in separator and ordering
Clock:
9:20
